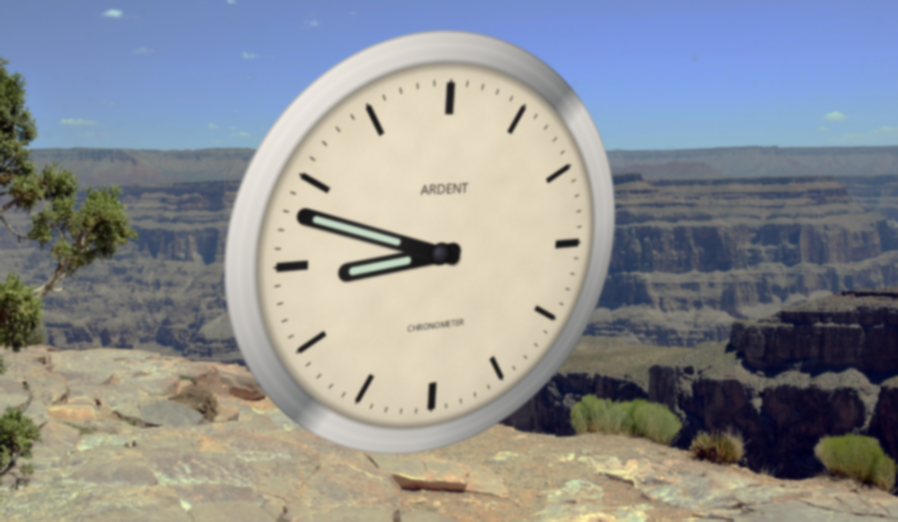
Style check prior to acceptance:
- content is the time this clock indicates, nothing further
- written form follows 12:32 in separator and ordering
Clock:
8:48
